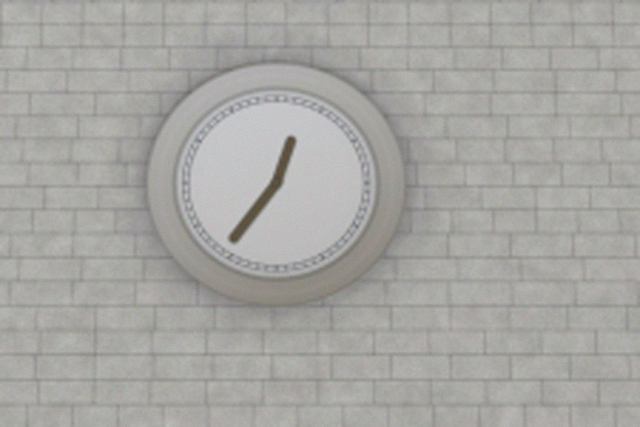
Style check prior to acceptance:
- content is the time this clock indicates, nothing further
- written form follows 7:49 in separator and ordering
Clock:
12:36
